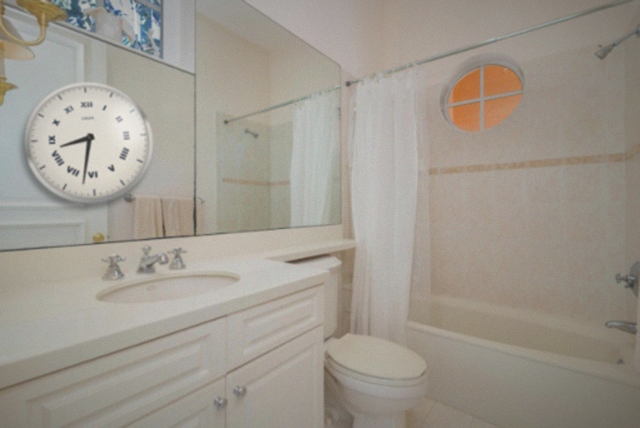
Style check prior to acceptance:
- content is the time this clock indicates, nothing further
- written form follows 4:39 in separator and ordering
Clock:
8:32
